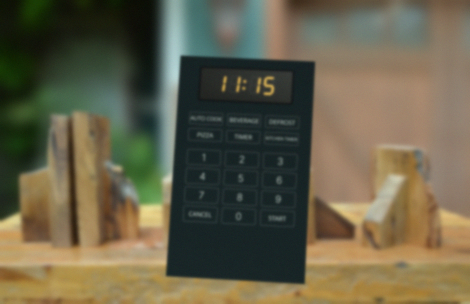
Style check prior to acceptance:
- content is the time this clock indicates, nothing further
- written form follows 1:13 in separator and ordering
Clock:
11:15
